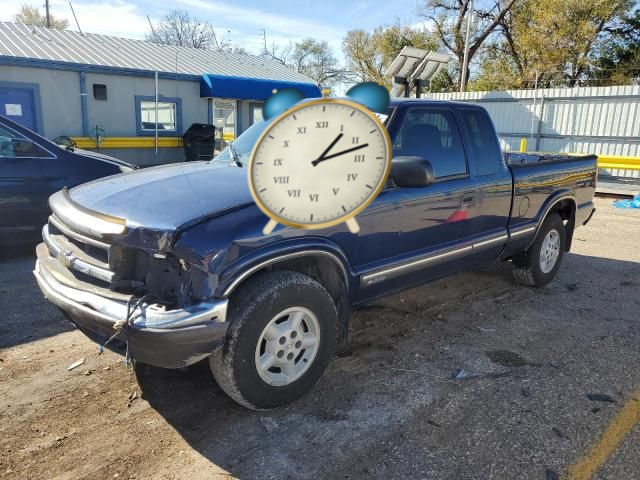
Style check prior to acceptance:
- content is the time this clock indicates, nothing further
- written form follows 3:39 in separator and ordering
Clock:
1:12
